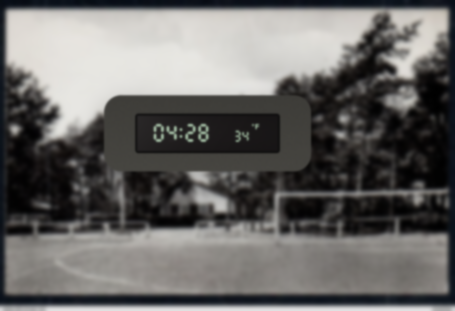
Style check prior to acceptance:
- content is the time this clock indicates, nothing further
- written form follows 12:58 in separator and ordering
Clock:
4:28
